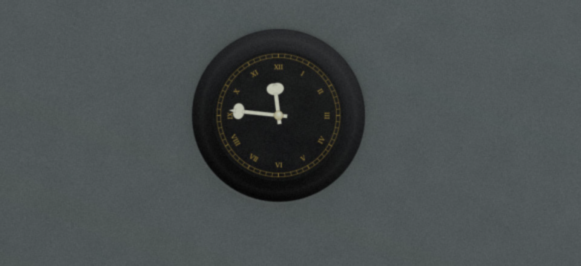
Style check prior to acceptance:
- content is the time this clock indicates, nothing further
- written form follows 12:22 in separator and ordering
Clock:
11:46
